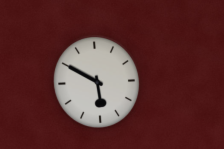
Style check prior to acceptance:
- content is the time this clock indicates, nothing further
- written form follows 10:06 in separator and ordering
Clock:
5:50
